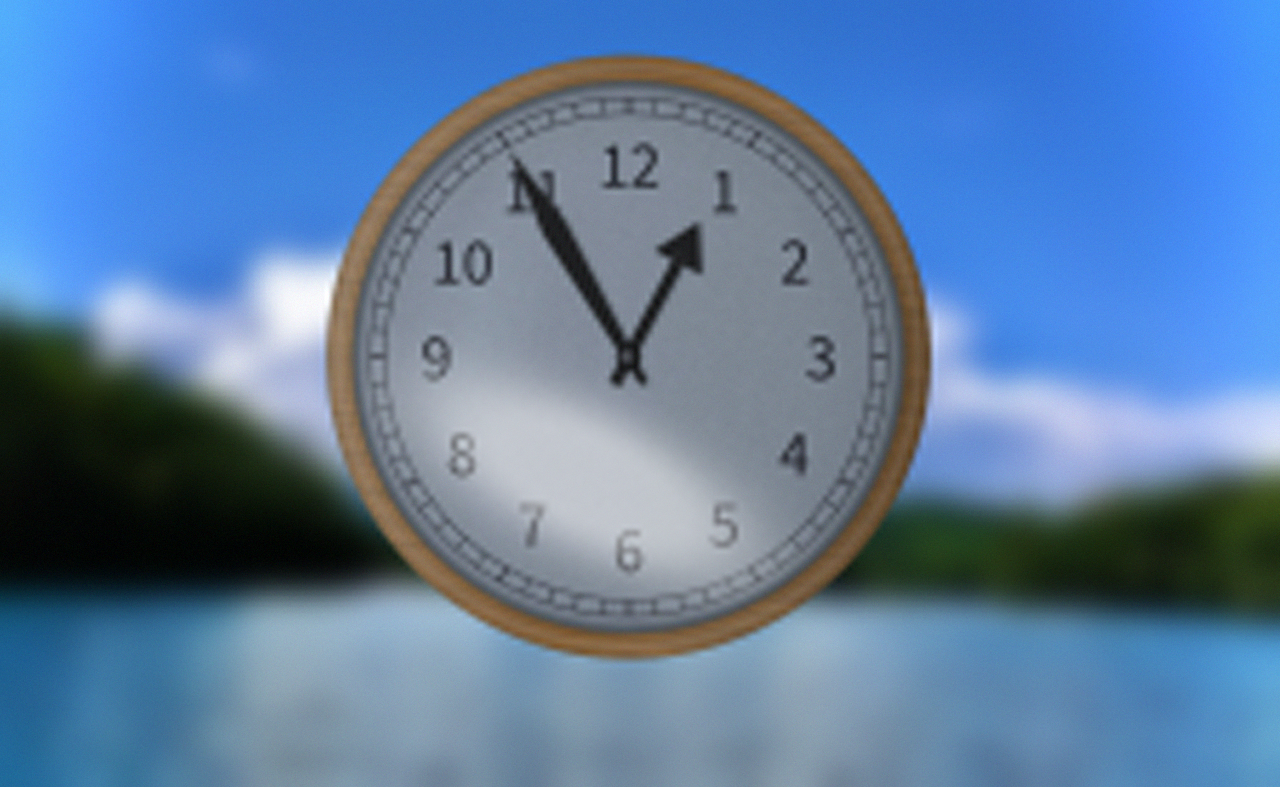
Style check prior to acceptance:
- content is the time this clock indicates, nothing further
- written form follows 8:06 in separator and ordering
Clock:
12:55
